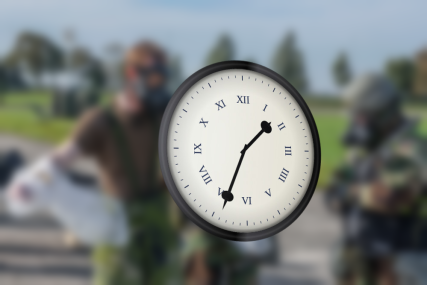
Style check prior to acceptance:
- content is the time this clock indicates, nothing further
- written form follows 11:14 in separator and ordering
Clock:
1:34
